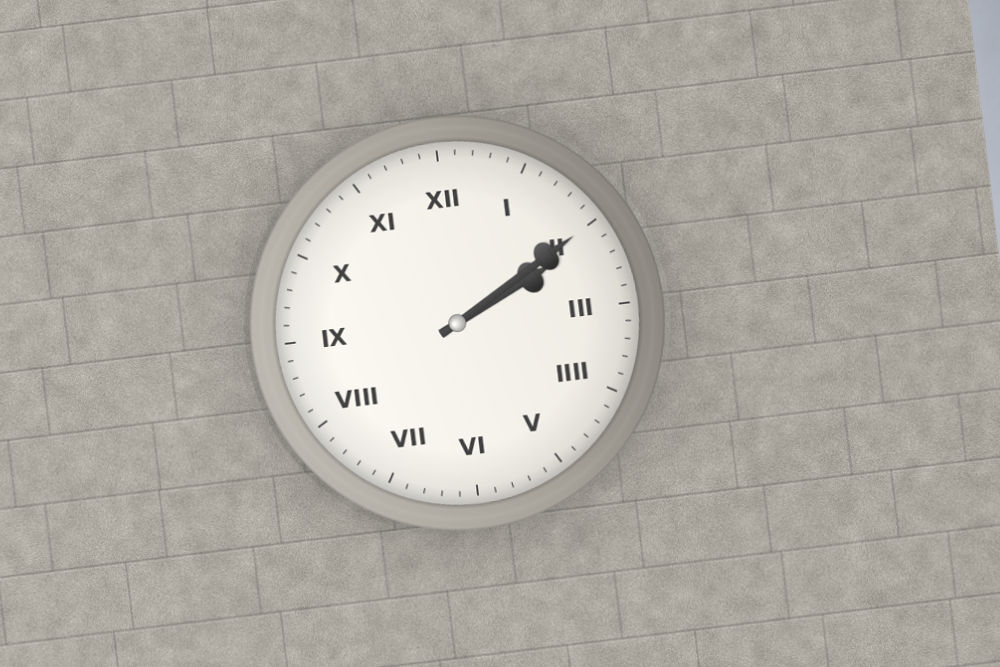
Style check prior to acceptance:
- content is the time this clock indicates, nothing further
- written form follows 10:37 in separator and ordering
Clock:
2:10
